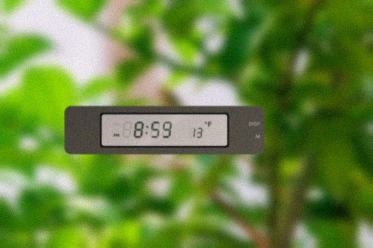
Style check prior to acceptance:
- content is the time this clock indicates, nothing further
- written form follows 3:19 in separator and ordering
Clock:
8:59
